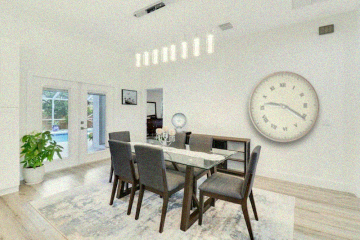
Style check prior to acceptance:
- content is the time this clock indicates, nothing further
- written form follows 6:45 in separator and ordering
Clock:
9:21
